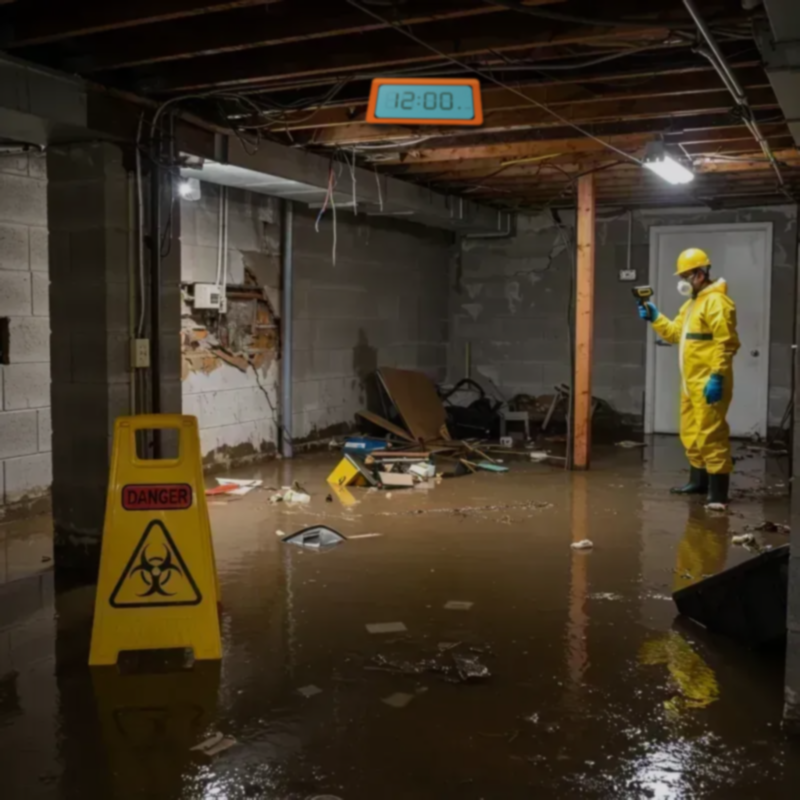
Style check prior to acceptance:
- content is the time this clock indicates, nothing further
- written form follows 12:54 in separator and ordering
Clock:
12:00
